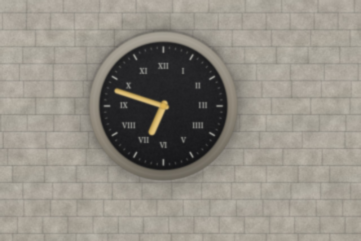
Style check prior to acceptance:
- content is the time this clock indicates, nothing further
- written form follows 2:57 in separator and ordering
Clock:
6:48
